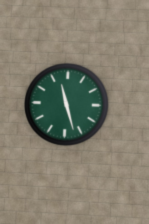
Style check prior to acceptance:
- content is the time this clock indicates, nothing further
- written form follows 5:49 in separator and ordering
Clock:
11:27
